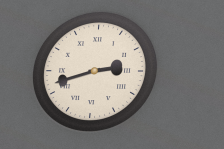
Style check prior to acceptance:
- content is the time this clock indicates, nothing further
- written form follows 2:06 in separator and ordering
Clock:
2:42
